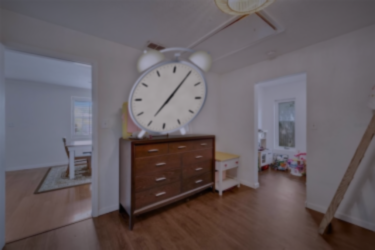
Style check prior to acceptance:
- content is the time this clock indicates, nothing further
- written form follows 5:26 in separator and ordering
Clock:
7:05
